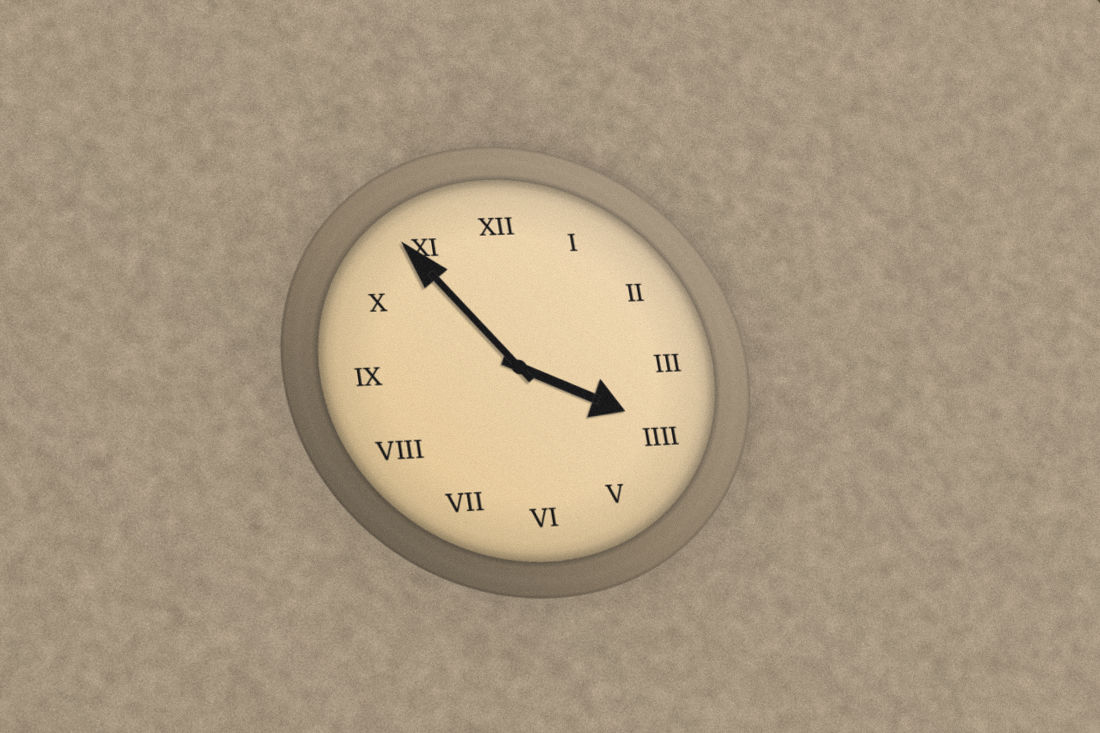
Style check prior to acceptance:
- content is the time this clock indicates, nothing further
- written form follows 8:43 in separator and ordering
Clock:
3:54
